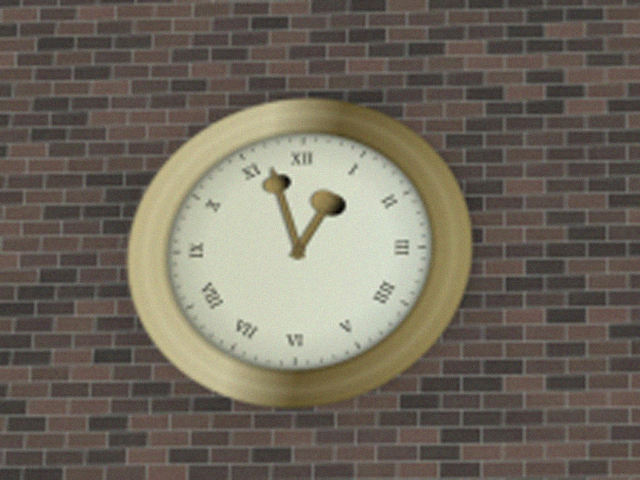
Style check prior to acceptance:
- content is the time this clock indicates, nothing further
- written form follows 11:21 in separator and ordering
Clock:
12:57
